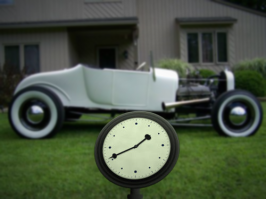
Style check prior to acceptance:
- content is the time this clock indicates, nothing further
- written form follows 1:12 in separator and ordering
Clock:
1:41
